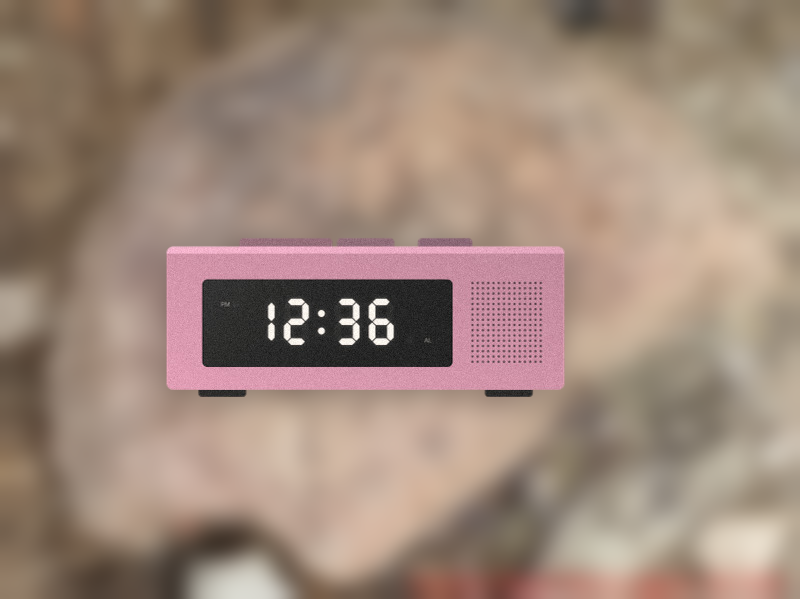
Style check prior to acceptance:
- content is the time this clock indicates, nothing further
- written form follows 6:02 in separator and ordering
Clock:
12:36
